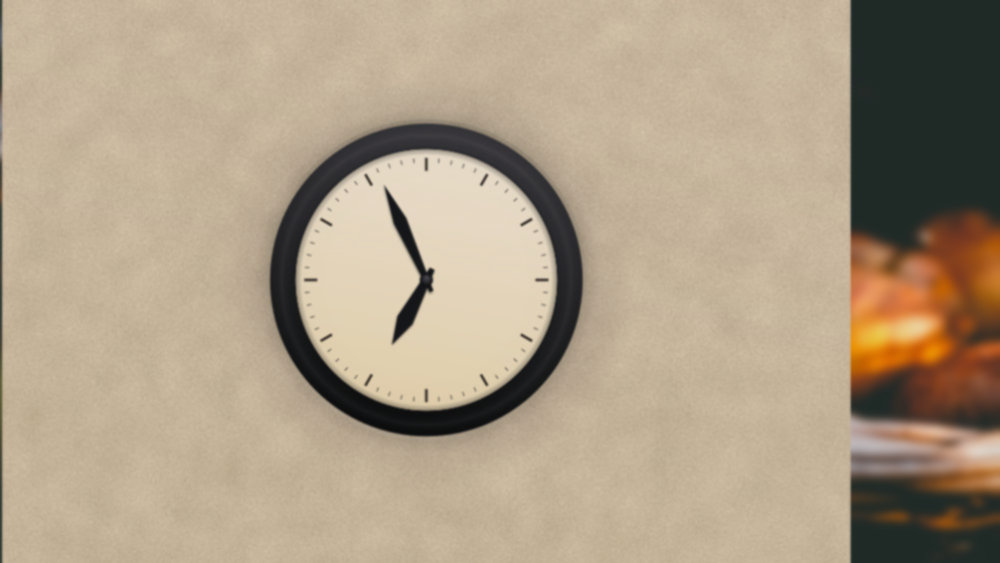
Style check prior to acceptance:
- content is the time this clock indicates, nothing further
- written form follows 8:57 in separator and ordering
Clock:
6:56
